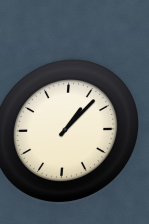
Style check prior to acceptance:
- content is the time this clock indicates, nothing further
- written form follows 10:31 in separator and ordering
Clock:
1:07
